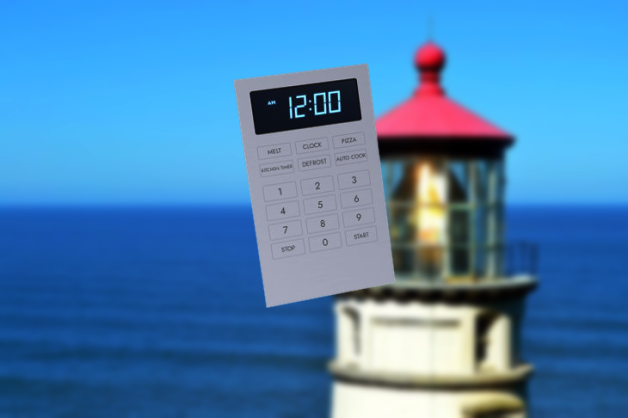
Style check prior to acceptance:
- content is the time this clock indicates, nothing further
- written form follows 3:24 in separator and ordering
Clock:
12:00
